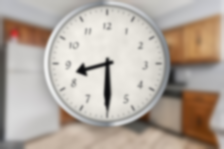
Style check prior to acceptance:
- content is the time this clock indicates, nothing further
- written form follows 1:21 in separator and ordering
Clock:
8:30
